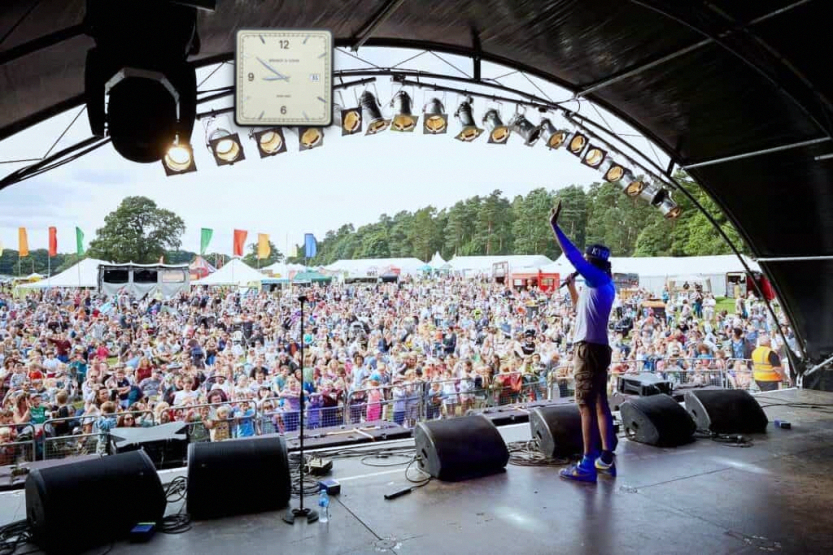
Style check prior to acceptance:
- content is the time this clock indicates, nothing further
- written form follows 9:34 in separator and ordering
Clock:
8:51
